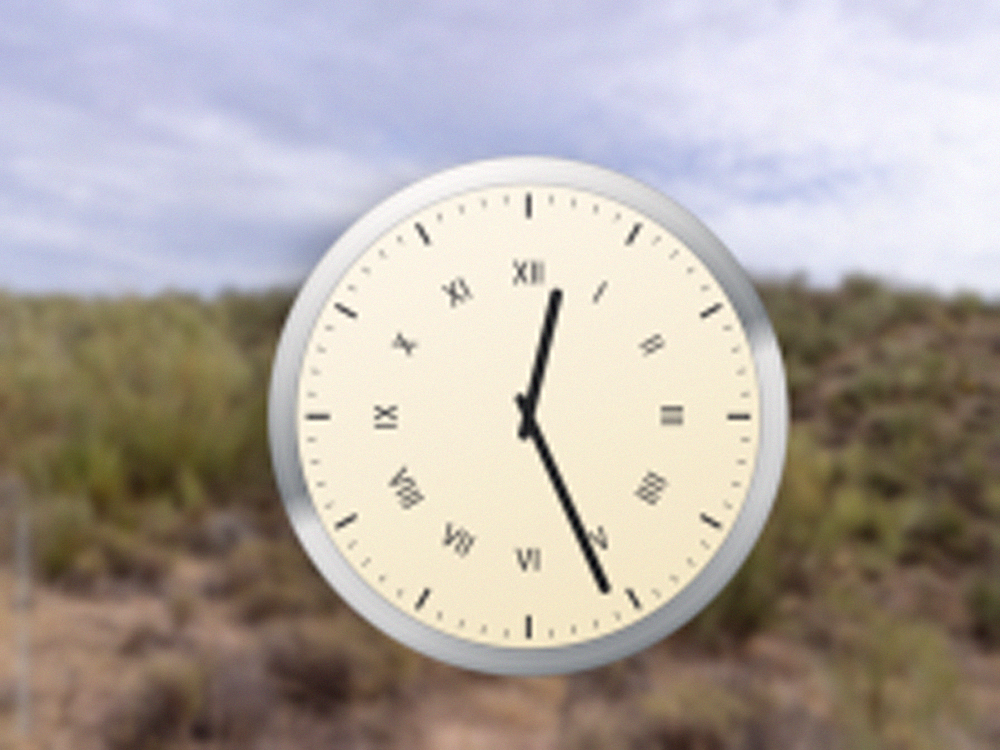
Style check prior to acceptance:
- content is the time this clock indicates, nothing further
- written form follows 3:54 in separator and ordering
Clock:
12:26
